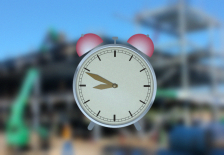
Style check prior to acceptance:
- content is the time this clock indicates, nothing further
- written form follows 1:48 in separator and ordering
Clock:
8:49
